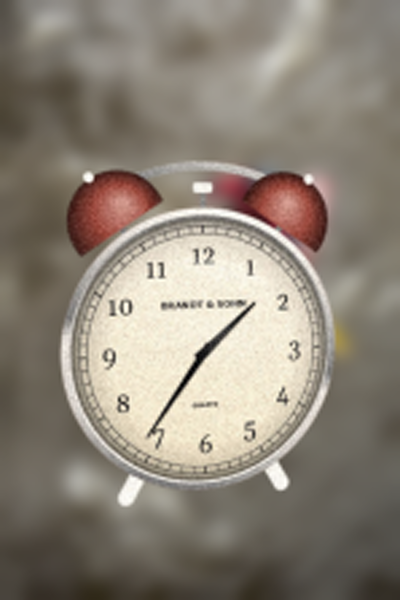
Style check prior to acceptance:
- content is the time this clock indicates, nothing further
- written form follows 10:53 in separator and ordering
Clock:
1:36
